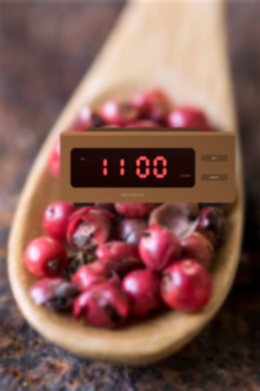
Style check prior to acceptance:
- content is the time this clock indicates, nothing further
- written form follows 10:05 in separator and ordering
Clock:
11:00
